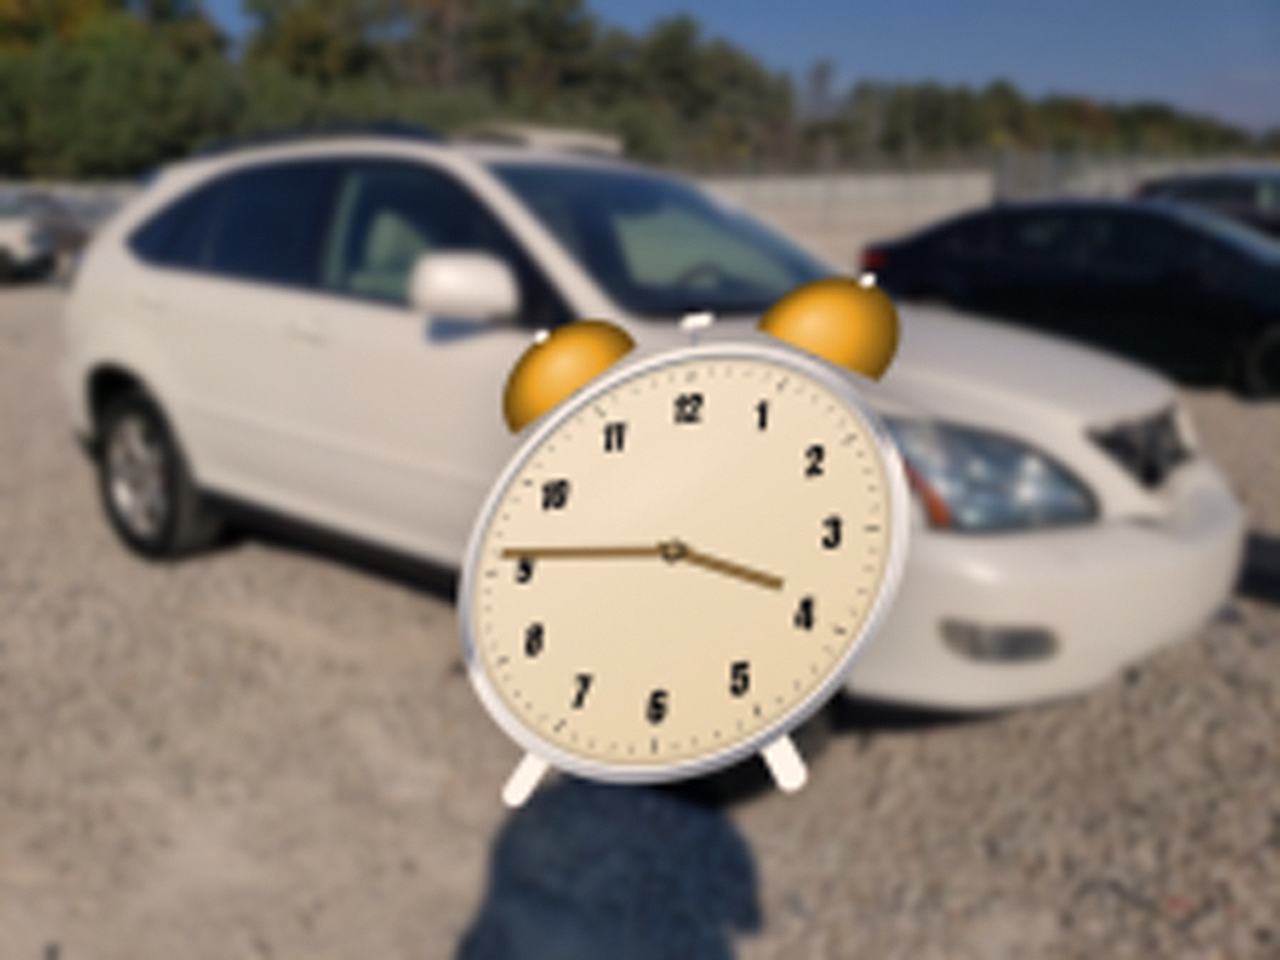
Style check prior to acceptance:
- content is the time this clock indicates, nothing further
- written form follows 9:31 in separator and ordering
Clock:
3:46
